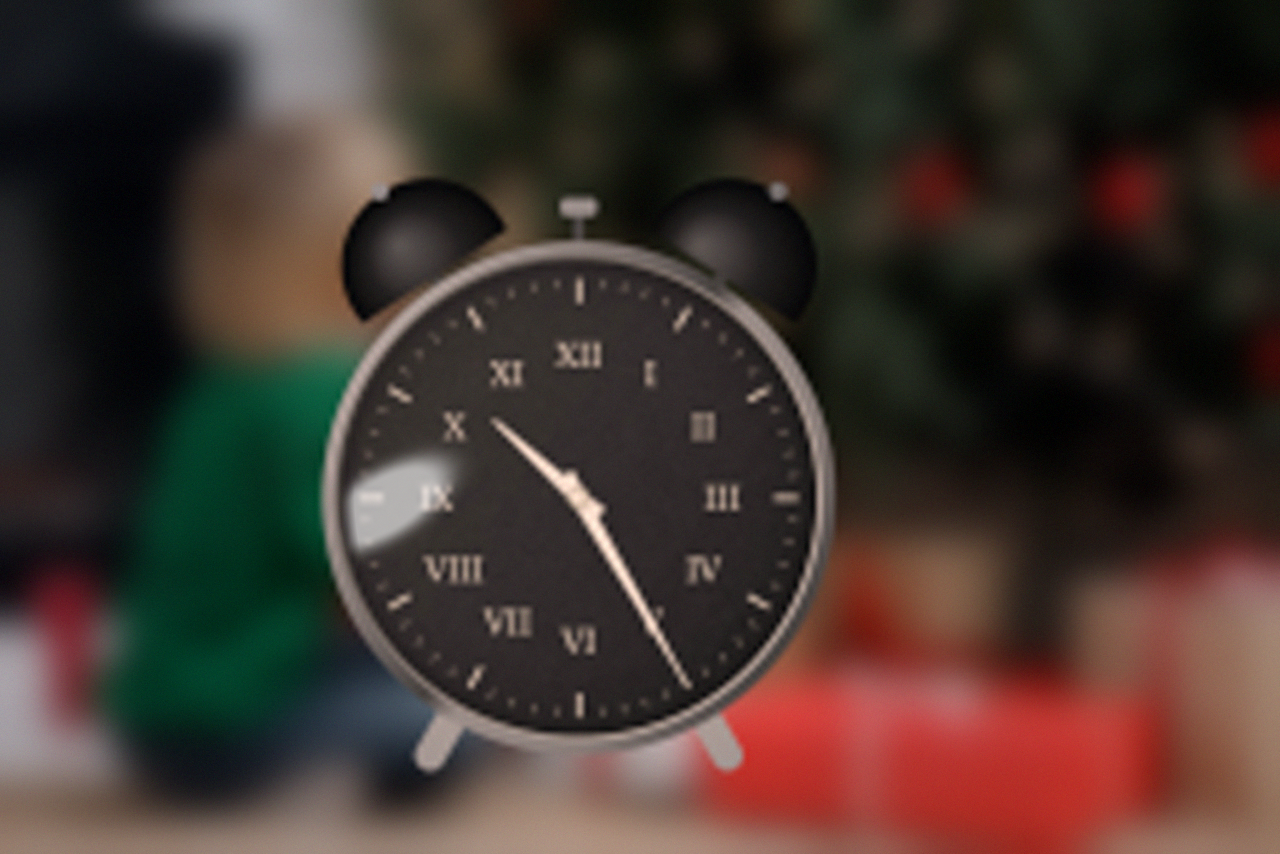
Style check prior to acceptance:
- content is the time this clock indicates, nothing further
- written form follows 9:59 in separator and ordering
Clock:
10:25
